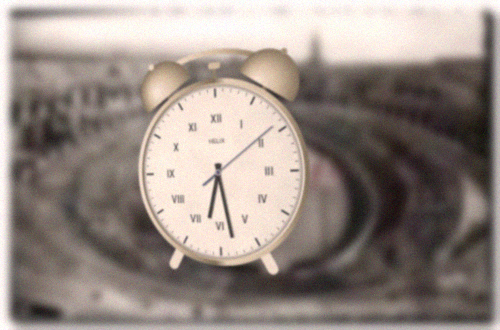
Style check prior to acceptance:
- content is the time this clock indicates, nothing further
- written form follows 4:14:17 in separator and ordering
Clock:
6:28:09
